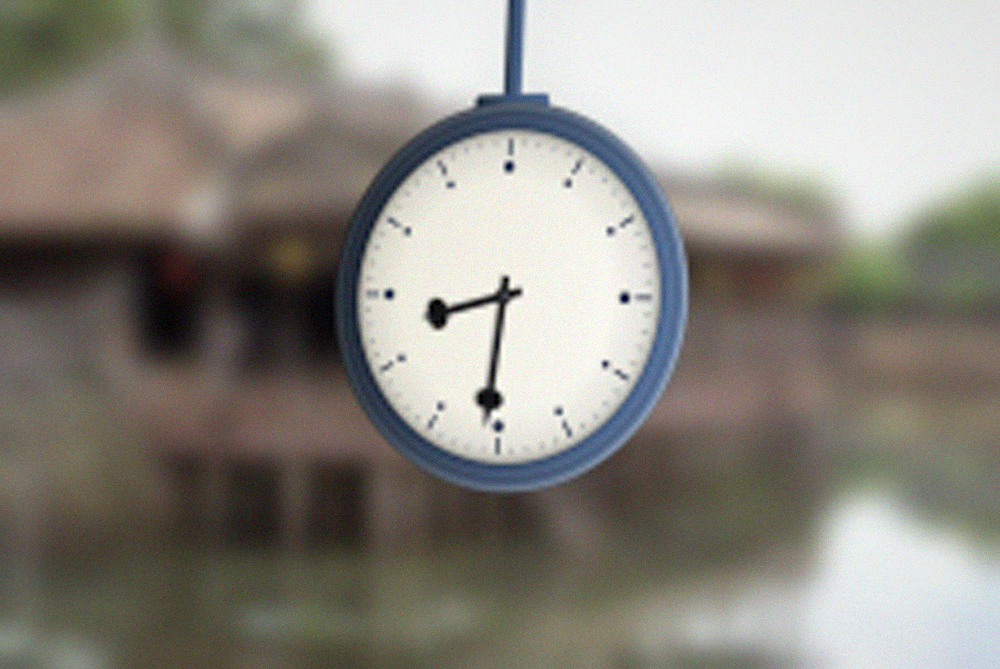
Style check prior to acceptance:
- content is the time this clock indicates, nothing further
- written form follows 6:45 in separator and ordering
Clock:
8:31
